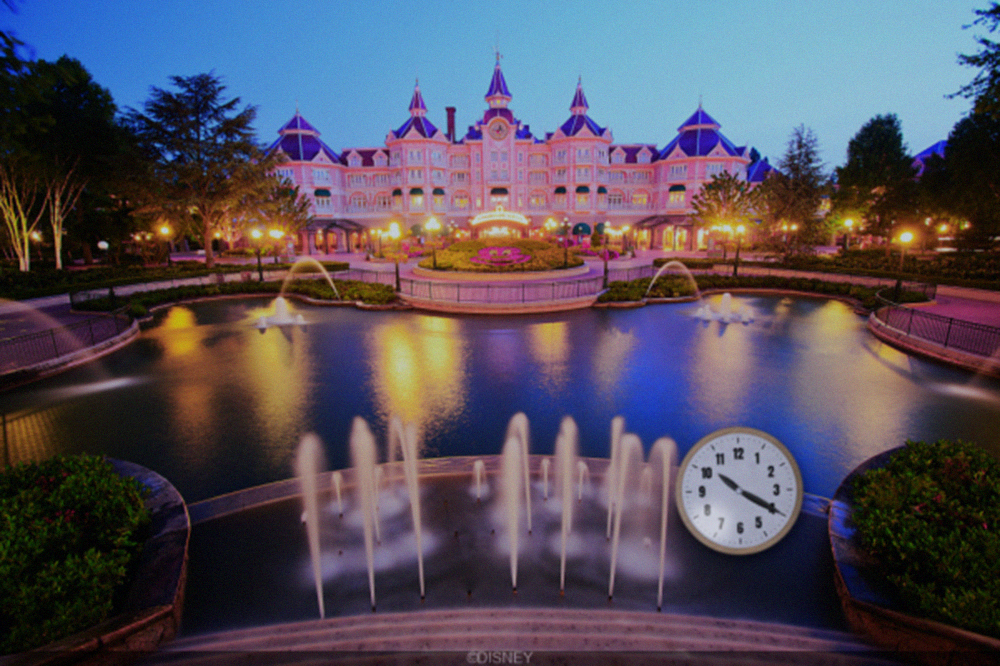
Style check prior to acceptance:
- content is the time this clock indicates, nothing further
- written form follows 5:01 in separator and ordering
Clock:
10:20
